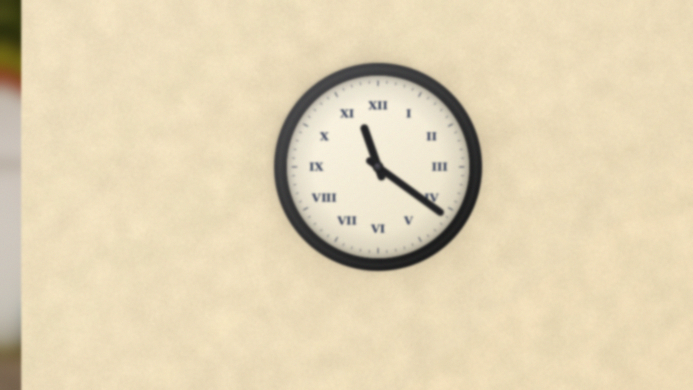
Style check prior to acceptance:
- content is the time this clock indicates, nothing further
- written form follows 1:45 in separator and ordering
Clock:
11:21
